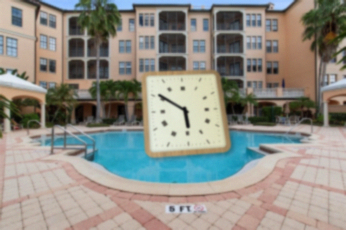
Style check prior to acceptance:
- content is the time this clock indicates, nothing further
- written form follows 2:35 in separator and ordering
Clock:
5:51
